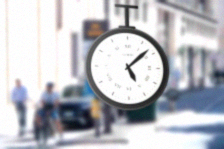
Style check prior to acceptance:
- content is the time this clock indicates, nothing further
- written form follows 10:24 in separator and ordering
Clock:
5:08
